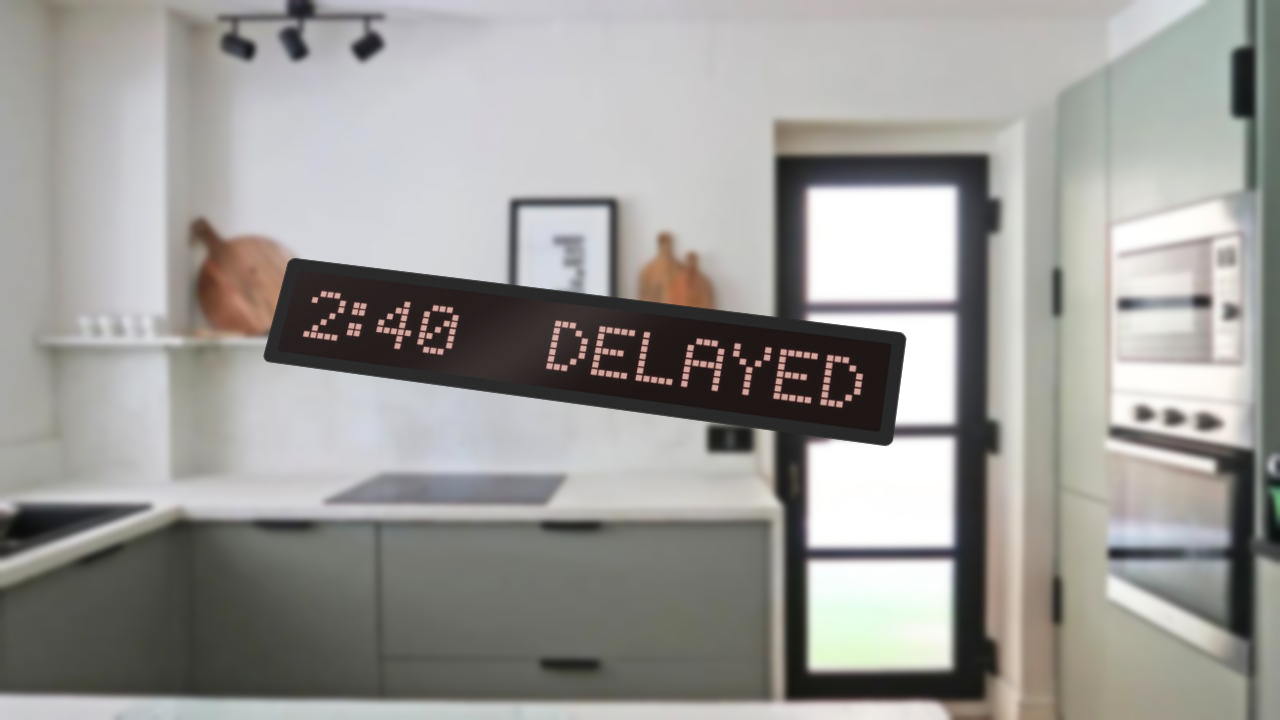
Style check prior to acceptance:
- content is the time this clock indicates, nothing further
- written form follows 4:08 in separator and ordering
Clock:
2:40
